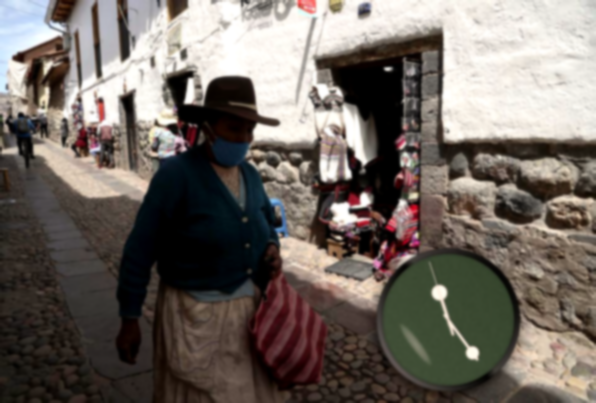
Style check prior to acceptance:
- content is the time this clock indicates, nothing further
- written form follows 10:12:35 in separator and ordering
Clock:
11:23:57
